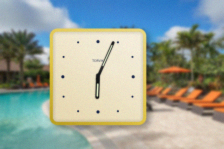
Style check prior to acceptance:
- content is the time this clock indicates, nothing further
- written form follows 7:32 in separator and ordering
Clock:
6:04
